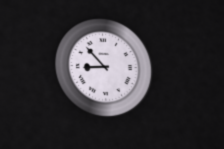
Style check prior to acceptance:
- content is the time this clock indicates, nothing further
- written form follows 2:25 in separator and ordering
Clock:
8:53
